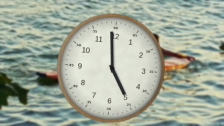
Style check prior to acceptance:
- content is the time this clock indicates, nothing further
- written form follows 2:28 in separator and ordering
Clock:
4:59
